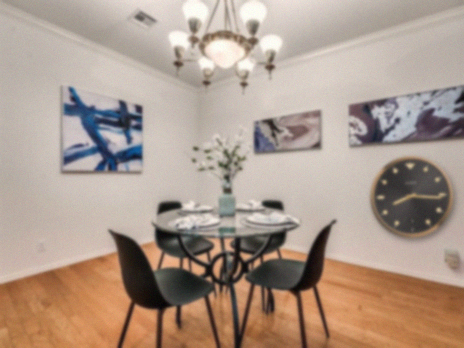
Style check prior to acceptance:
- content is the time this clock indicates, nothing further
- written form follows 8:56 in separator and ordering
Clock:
8:16
